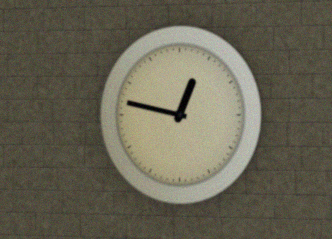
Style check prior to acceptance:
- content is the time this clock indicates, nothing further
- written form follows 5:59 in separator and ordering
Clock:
12:47
